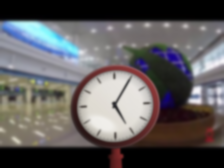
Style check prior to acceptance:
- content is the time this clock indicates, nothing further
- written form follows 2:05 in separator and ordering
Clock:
5:05
